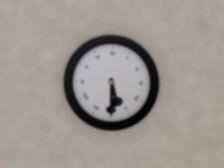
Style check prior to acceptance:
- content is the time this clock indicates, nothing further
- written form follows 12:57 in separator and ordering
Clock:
5:30
